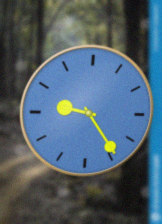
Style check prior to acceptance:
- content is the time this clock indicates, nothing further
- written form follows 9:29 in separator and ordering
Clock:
9:24
